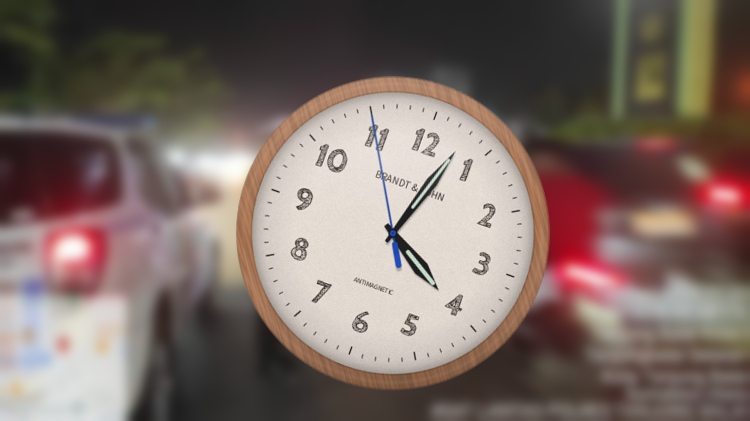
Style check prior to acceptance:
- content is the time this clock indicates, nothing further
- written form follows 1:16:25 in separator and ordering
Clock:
4:02:55
